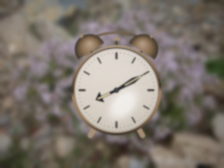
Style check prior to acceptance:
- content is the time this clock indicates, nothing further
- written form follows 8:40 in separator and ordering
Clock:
8:10
